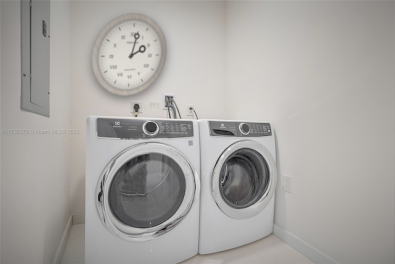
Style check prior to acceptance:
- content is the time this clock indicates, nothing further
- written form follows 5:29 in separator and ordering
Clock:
2:02
